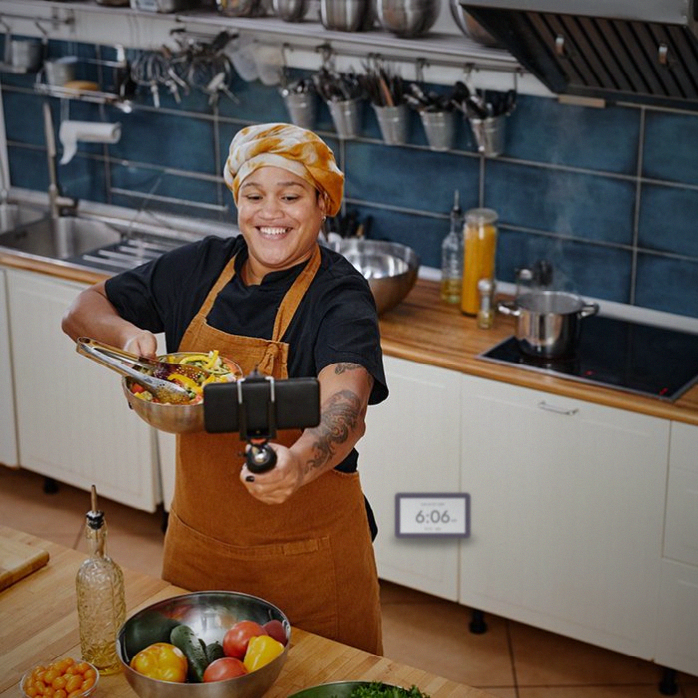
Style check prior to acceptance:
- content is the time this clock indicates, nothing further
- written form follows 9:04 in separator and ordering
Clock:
6:06
